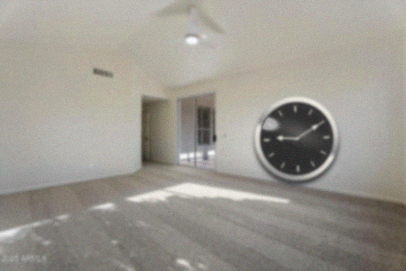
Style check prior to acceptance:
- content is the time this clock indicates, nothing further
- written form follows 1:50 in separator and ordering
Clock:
9:10
